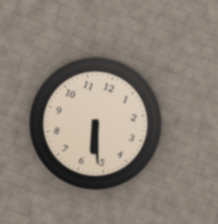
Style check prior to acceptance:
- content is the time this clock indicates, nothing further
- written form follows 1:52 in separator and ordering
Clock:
5:26
